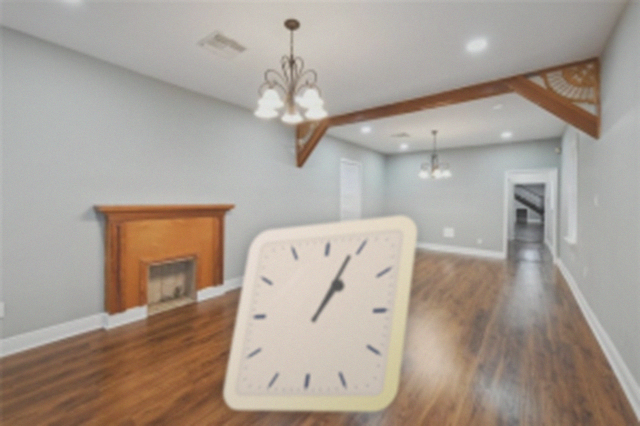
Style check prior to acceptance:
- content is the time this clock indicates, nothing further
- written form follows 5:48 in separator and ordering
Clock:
1:04
